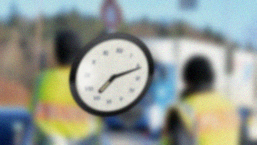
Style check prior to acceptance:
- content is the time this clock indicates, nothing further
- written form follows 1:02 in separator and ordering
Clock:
7:11
